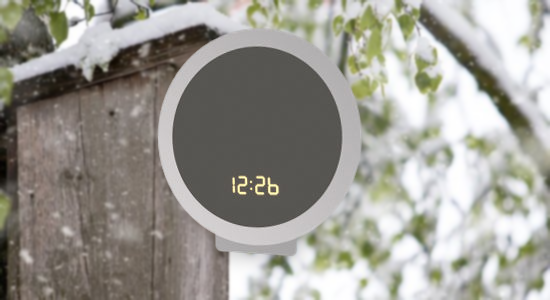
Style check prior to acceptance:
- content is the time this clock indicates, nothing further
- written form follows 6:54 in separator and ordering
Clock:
12:26
